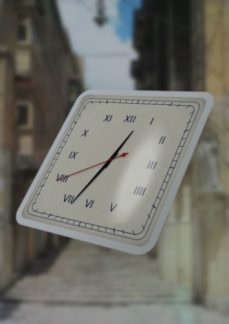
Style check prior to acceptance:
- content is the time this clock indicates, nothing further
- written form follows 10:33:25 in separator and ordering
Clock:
12:33:40
